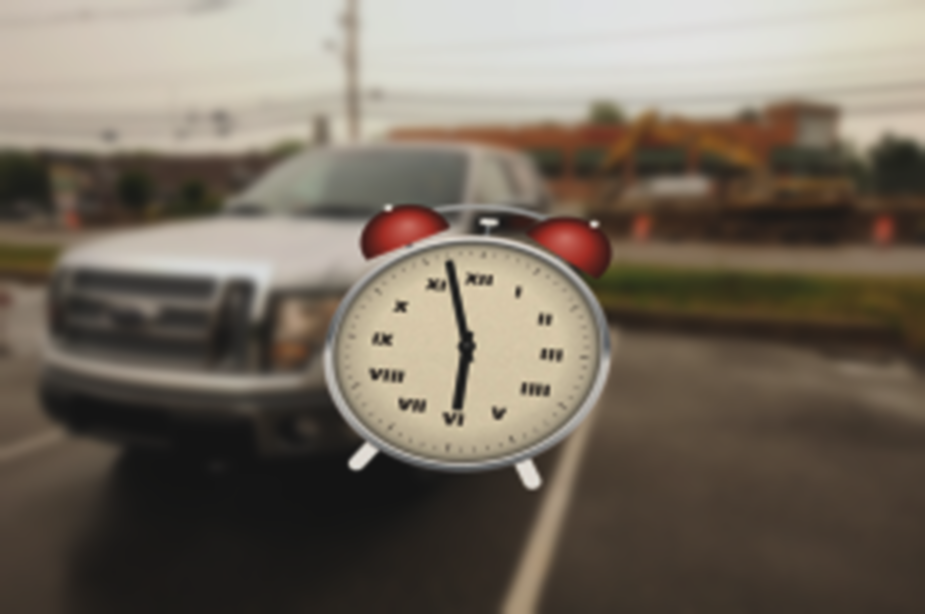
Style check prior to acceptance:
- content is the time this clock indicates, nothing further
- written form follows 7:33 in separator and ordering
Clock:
5:57
